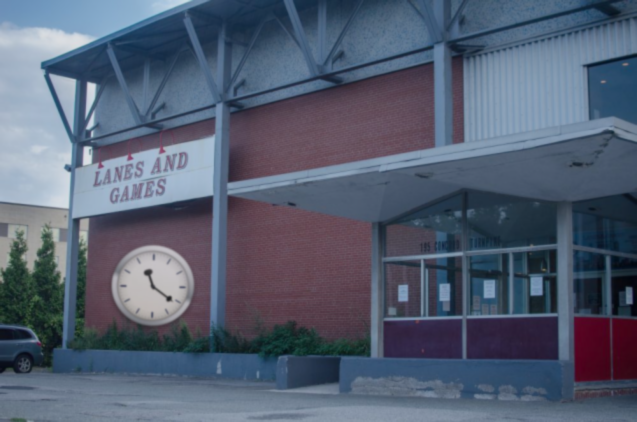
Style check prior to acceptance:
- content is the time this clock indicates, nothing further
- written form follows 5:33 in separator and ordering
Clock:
11:21
